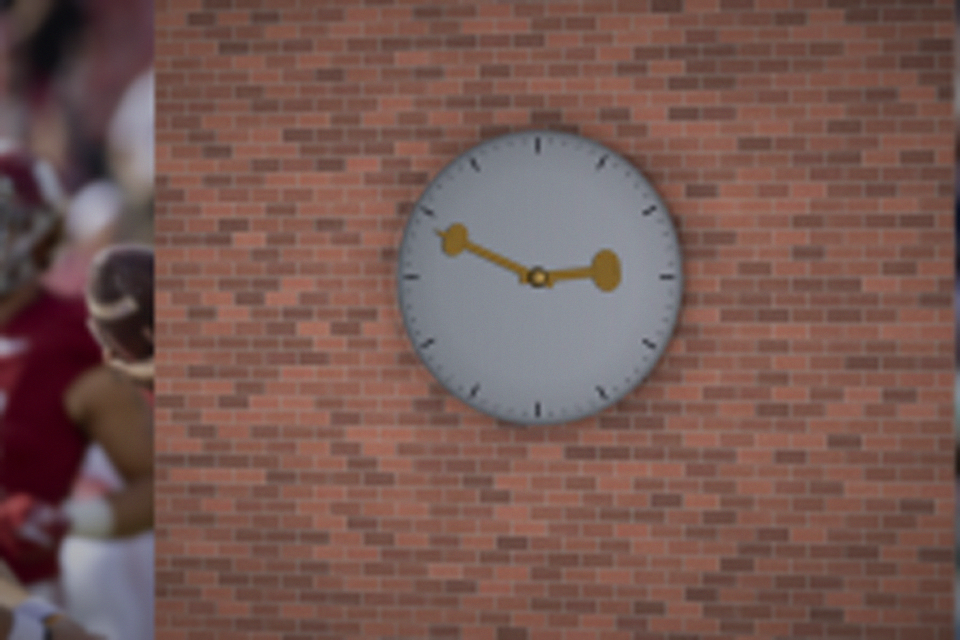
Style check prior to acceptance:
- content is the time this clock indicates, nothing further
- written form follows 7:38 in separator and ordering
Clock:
2:49
